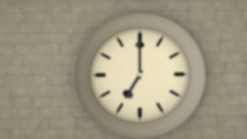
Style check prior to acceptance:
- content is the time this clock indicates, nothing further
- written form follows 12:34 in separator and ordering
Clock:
7:00
